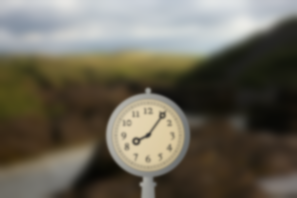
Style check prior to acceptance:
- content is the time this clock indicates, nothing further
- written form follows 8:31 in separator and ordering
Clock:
8:06
